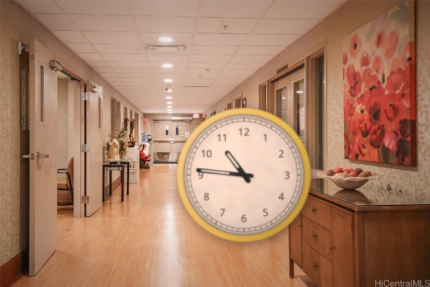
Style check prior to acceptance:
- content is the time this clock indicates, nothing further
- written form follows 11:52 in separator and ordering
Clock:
10:46
